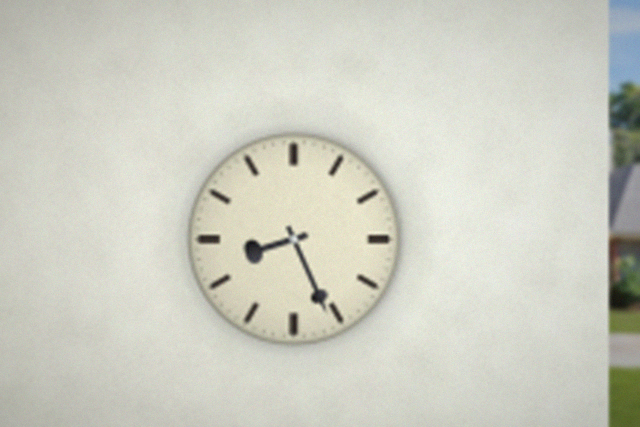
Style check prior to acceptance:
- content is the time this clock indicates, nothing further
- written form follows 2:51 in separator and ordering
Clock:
8:26
